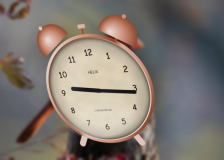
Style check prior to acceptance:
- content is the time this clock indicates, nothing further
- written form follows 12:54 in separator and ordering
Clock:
9:16
